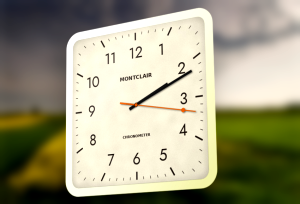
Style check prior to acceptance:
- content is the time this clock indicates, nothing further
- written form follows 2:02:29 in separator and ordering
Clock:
2:11:17
